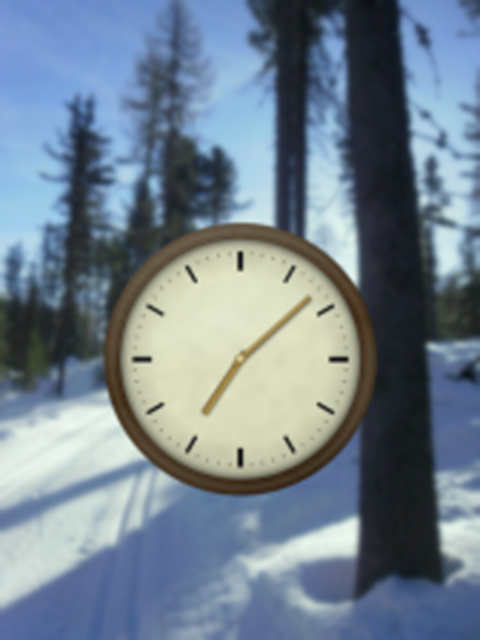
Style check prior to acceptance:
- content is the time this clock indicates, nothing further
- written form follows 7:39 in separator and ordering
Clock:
7:08
